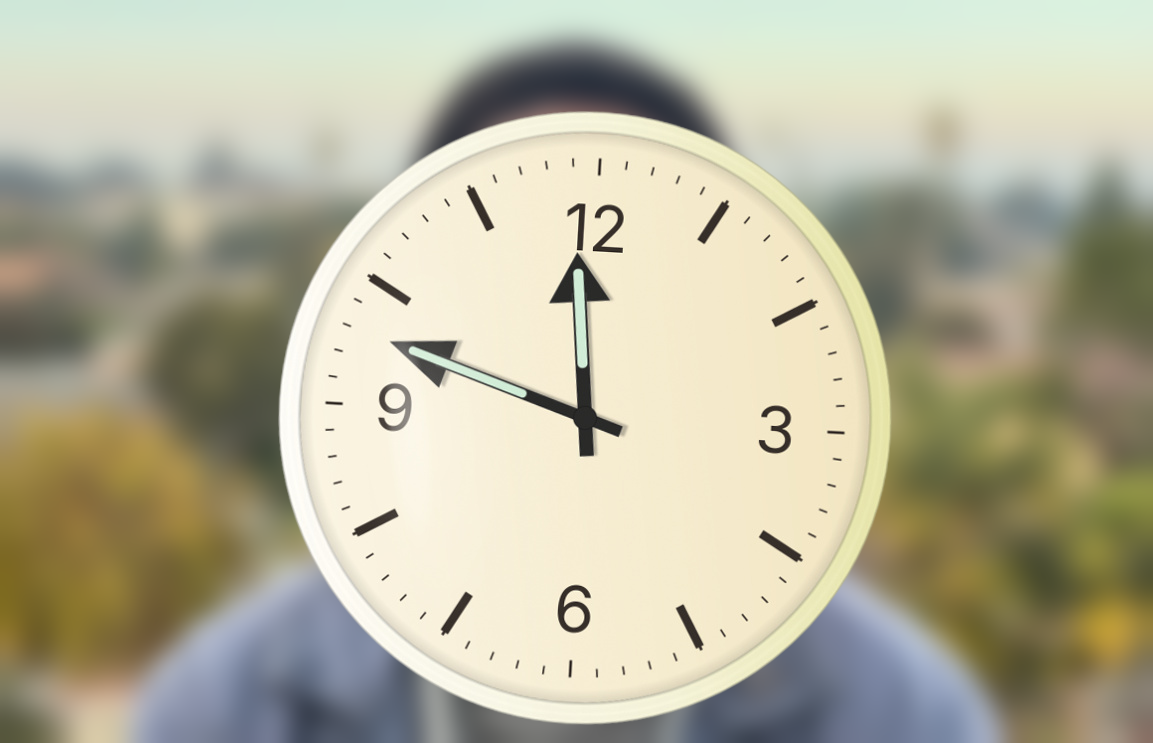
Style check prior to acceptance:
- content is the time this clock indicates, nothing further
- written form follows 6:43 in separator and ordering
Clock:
11:48
